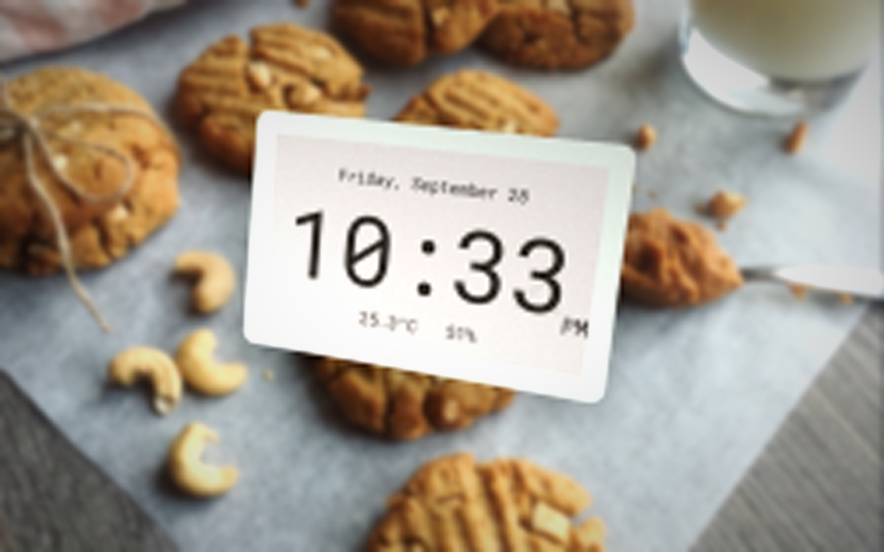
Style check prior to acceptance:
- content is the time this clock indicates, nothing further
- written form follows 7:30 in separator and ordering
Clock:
10:33
